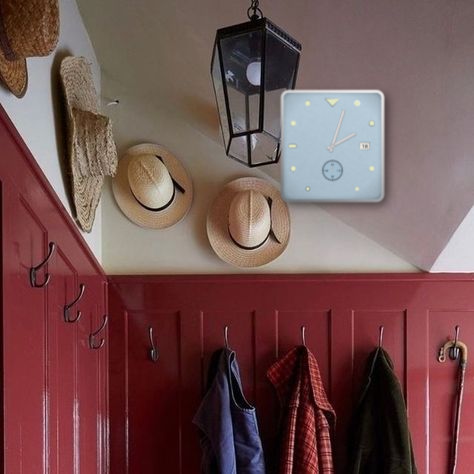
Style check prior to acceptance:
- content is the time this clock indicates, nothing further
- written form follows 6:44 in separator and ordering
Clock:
2:03
